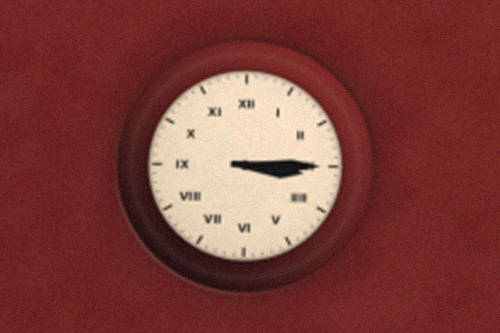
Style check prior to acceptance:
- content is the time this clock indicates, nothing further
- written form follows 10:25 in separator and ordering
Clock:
3:15
